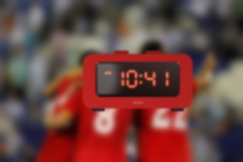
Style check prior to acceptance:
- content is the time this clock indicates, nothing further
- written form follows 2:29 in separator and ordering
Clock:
10:41
